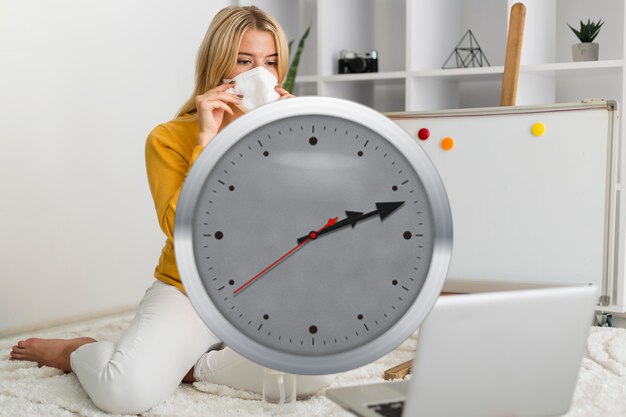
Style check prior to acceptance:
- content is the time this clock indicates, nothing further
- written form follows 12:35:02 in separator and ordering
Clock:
2:11:39
